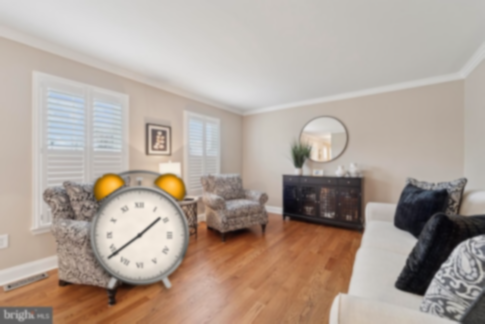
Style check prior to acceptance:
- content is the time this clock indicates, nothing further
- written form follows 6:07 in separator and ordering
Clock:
1:39
